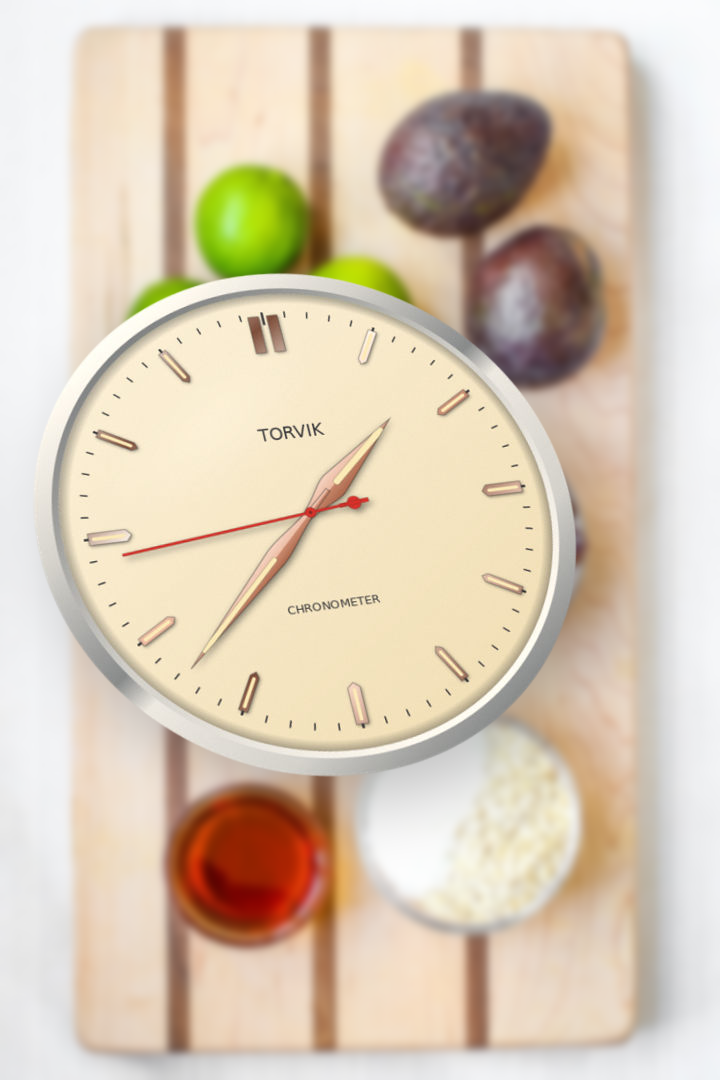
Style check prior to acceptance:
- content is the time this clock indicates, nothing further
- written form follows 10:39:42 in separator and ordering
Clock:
1:37:44
